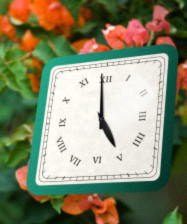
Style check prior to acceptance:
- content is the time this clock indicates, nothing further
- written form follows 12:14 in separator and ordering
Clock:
4:59
